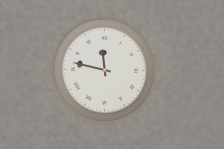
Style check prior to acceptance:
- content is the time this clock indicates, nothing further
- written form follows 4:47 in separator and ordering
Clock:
11:47
